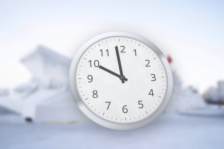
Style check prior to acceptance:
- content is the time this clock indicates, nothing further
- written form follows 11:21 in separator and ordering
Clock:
9:59
